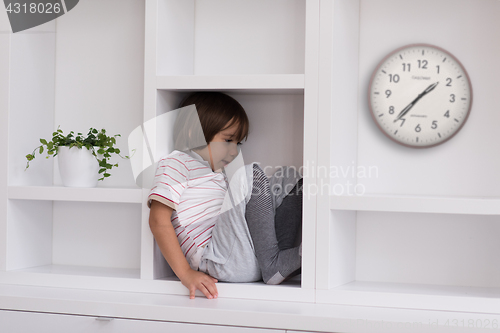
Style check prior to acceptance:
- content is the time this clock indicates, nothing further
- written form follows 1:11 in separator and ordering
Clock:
1:37
